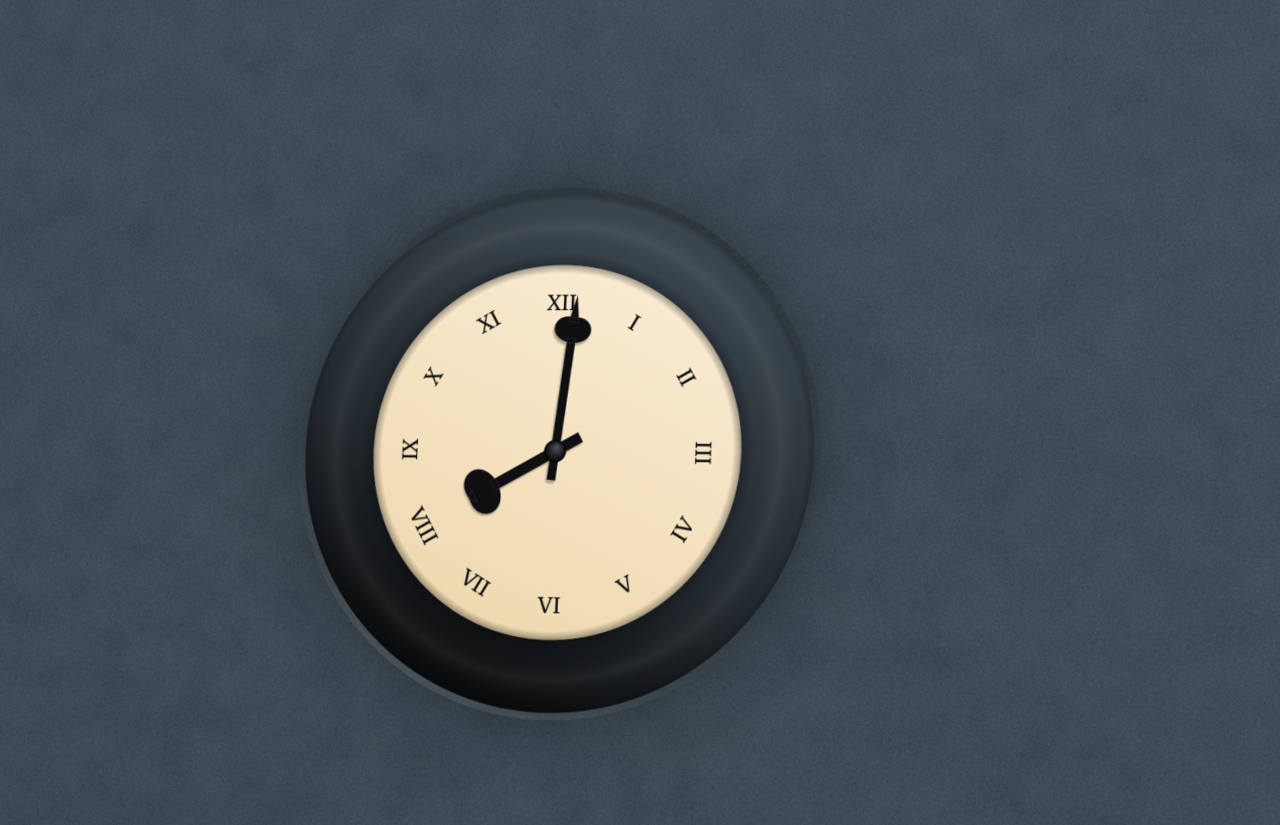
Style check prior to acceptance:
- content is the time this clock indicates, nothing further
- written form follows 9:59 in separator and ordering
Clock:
8:01
